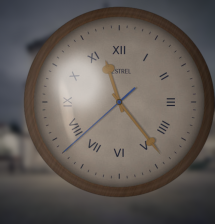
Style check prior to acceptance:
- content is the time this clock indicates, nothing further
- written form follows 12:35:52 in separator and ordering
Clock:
11:23:38
